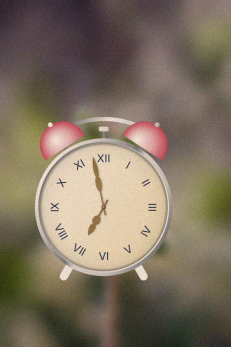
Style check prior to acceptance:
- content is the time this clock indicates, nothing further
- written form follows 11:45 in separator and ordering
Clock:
6:58
